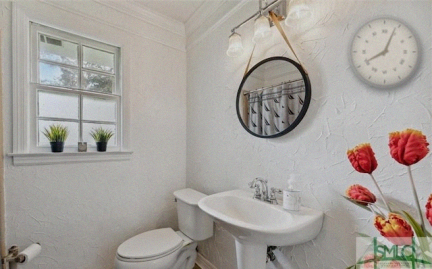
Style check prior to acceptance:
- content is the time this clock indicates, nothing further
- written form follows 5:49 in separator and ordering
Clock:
8:04
